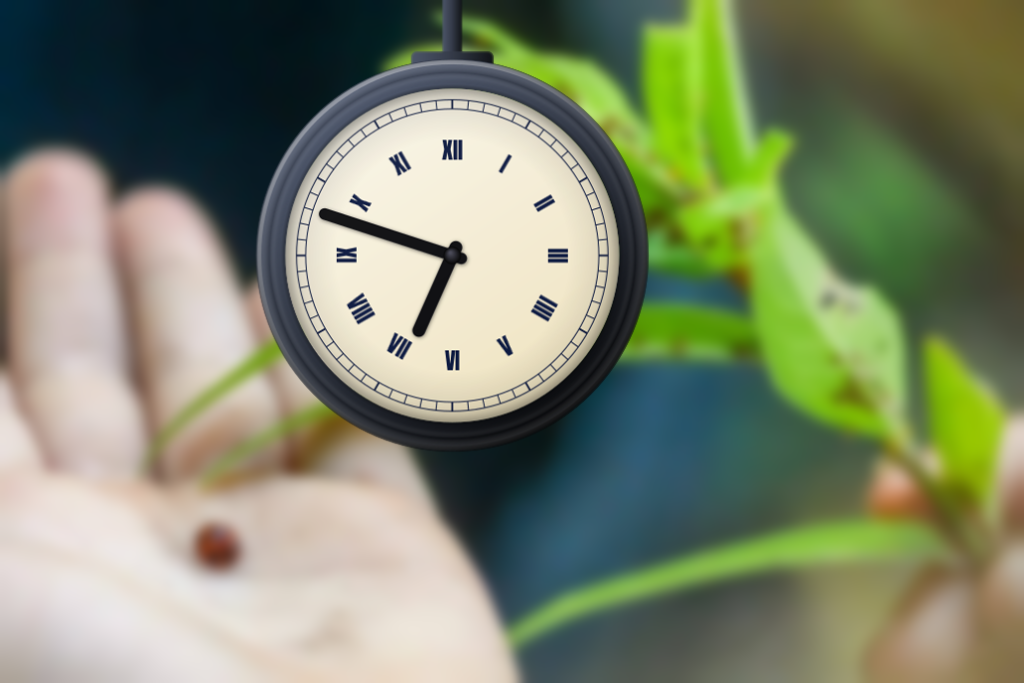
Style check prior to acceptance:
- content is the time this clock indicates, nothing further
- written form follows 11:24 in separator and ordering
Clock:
6:48
